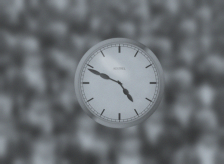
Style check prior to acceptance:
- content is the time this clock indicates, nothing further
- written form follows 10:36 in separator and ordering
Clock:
4:49
